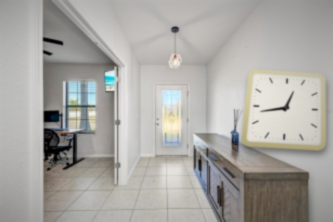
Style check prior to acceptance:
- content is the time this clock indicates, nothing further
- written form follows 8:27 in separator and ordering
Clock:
12:43
